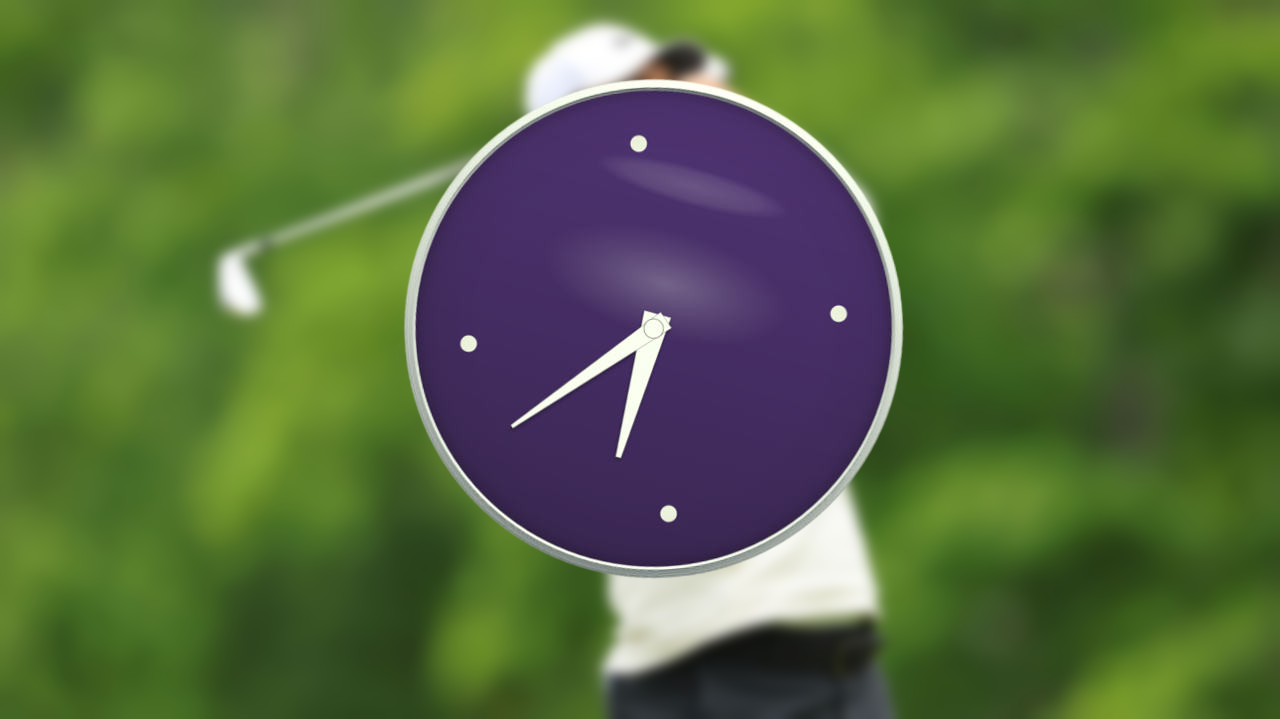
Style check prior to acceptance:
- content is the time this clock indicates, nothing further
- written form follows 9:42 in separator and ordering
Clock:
6:40
